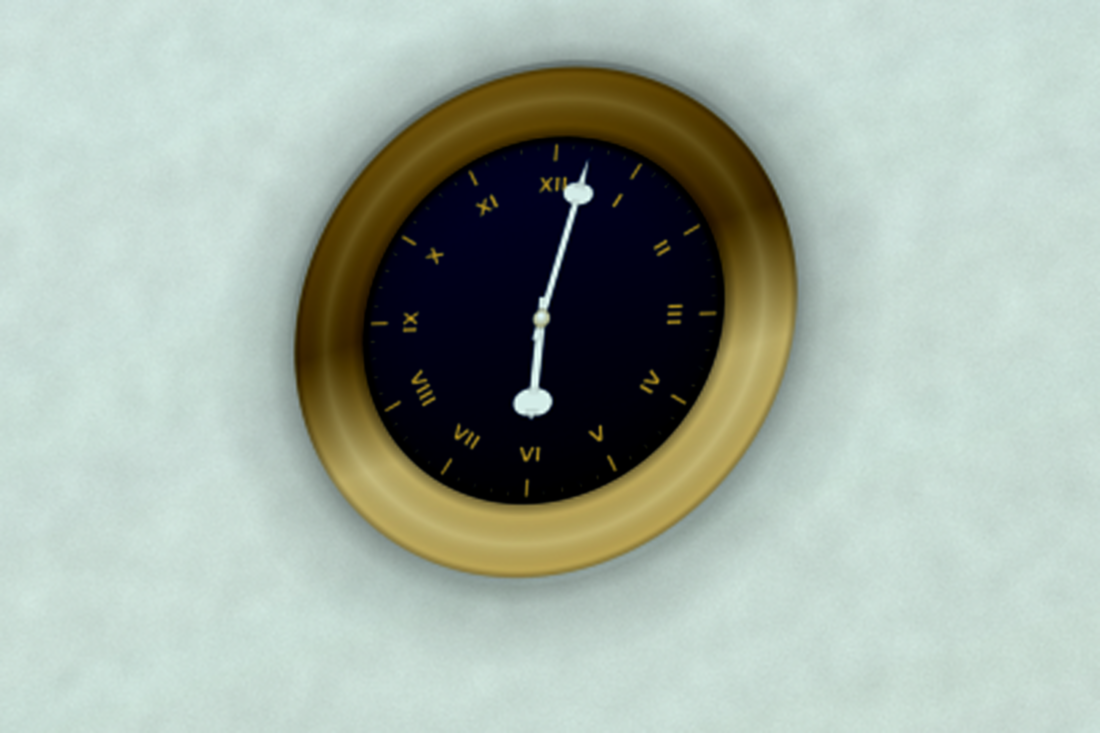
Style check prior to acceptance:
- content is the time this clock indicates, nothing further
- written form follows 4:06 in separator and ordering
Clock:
6:02
